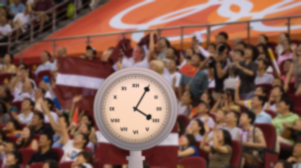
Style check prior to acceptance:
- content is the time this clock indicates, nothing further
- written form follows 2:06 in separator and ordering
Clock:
4:05
